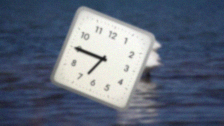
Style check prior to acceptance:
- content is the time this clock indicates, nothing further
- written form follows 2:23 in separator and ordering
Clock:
6:45
